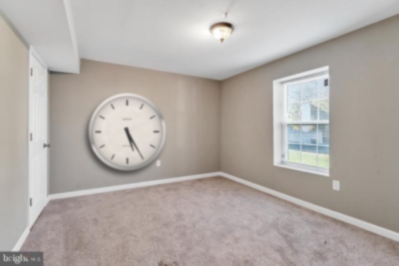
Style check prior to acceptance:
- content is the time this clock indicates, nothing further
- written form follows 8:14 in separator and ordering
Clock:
5:25
